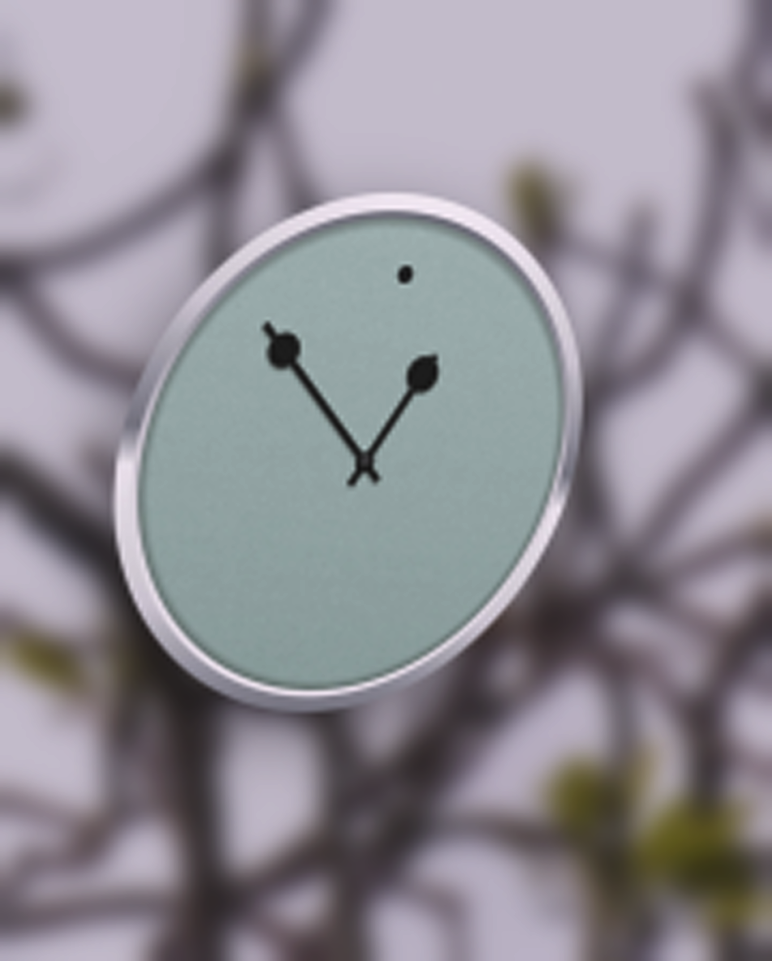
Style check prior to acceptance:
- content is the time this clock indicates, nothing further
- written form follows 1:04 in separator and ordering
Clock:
12:52
